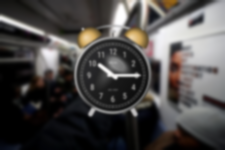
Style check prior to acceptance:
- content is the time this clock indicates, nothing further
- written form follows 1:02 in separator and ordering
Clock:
10:15
